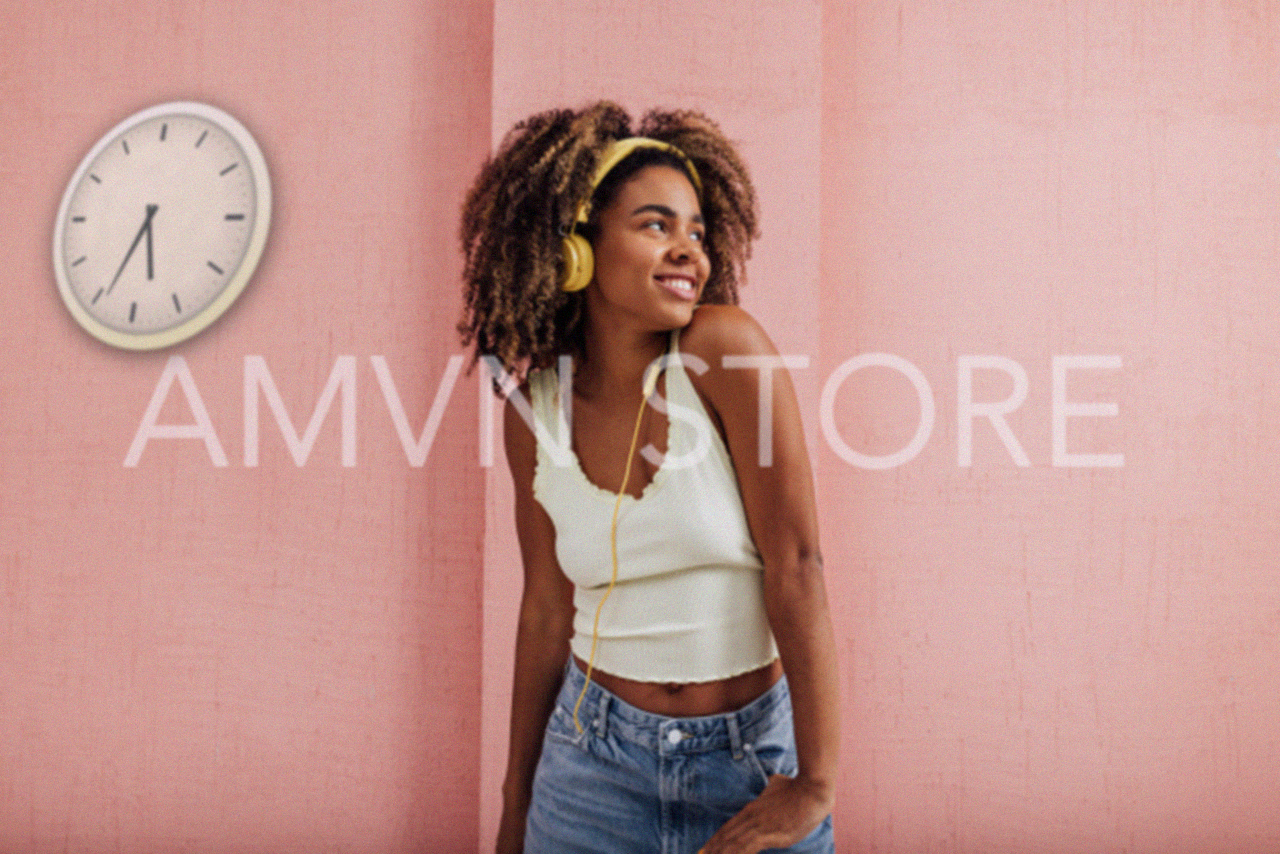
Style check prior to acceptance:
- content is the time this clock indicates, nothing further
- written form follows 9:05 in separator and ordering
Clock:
5:34
